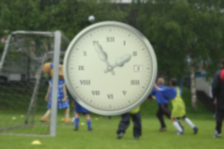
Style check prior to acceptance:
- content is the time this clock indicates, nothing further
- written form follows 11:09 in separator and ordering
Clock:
1:55
